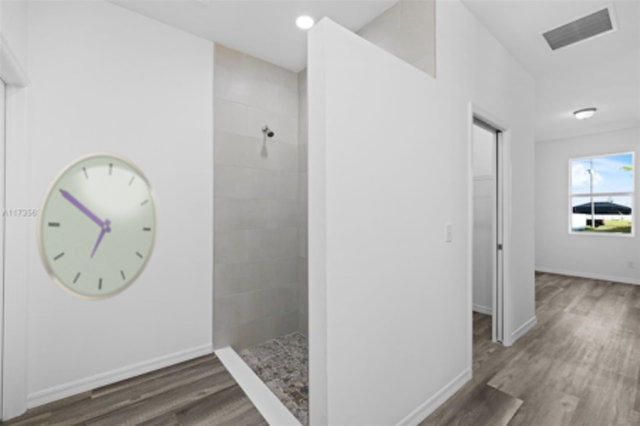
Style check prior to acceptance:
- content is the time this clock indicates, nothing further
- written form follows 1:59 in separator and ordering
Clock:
6:50
